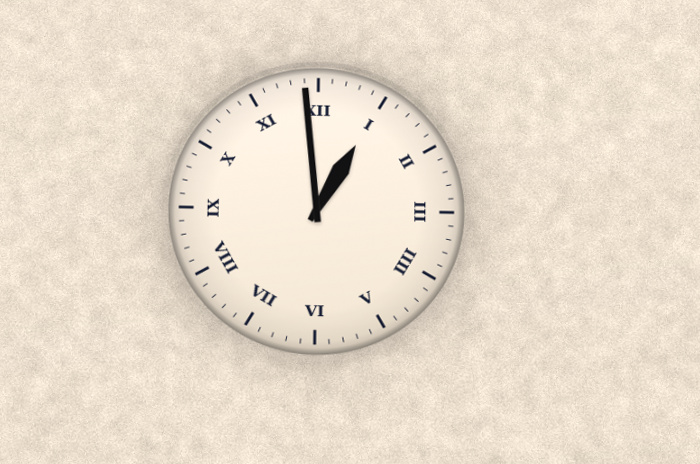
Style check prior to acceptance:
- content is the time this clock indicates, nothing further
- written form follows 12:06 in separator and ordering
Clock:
12:59
